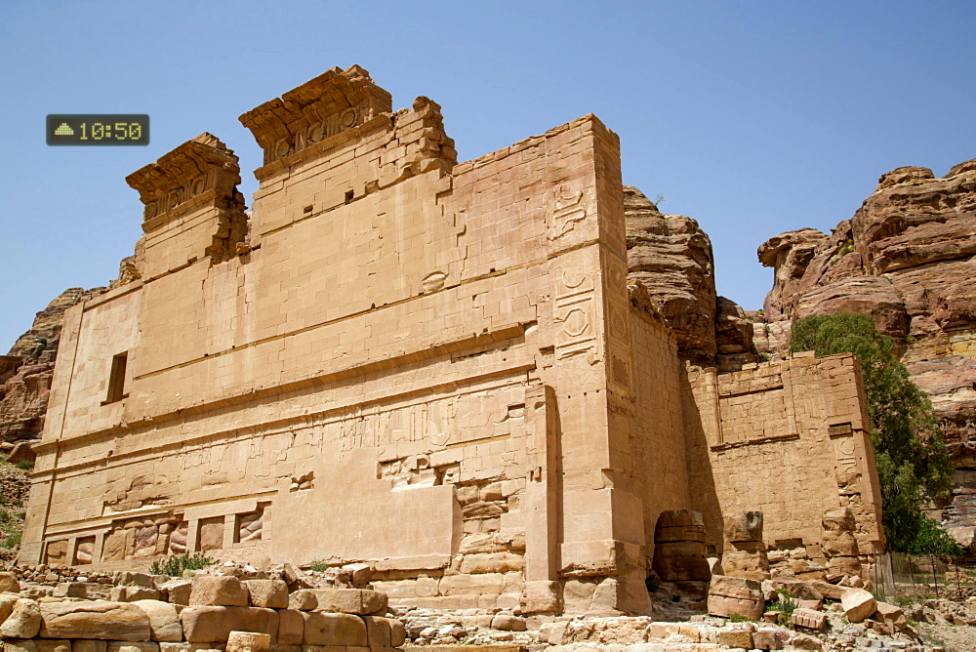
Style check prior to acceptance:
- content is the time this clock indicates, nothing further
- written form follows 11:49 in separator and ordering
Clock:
10:50
